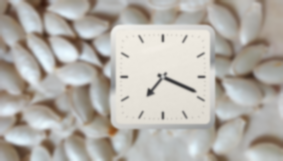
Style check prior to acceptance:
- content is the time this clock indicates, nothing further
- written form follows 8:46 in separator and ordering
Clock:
7:19
